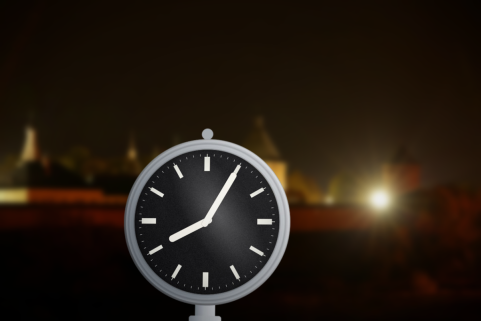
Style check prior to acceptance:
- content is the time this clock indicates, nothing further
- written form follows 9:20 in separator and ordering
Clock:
8:05
